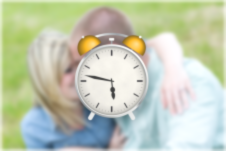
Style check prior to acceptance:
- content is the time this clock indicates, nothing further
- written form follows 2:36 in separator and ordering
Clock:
5:47
